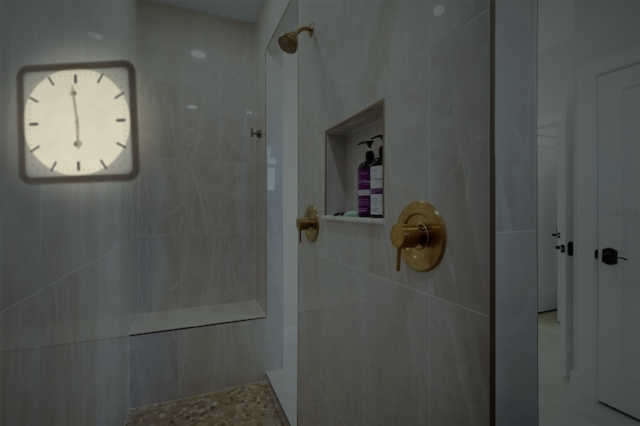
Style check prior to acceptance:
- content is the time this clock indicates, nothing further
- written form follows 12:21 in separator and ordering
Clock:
5:59
